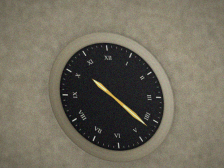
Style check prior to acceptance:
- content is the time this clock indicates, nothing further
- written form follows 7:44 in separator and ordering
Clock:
10:22
